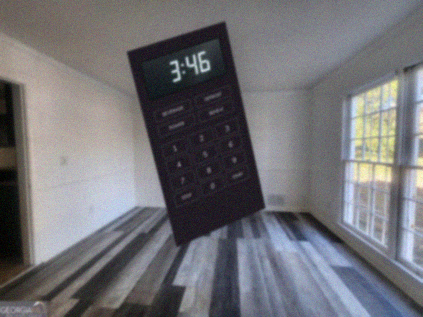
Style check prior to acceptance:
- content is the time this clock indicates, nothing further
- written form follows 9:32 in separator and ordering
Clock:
3:46
